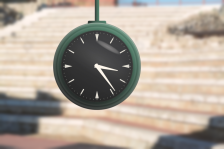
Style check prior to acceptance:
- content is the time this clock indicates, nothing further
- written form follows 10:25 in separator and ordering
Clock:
3:24
